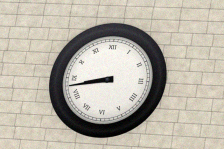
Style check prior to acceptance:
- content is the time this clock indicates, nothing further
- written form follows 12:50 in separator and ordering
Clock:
8:43
